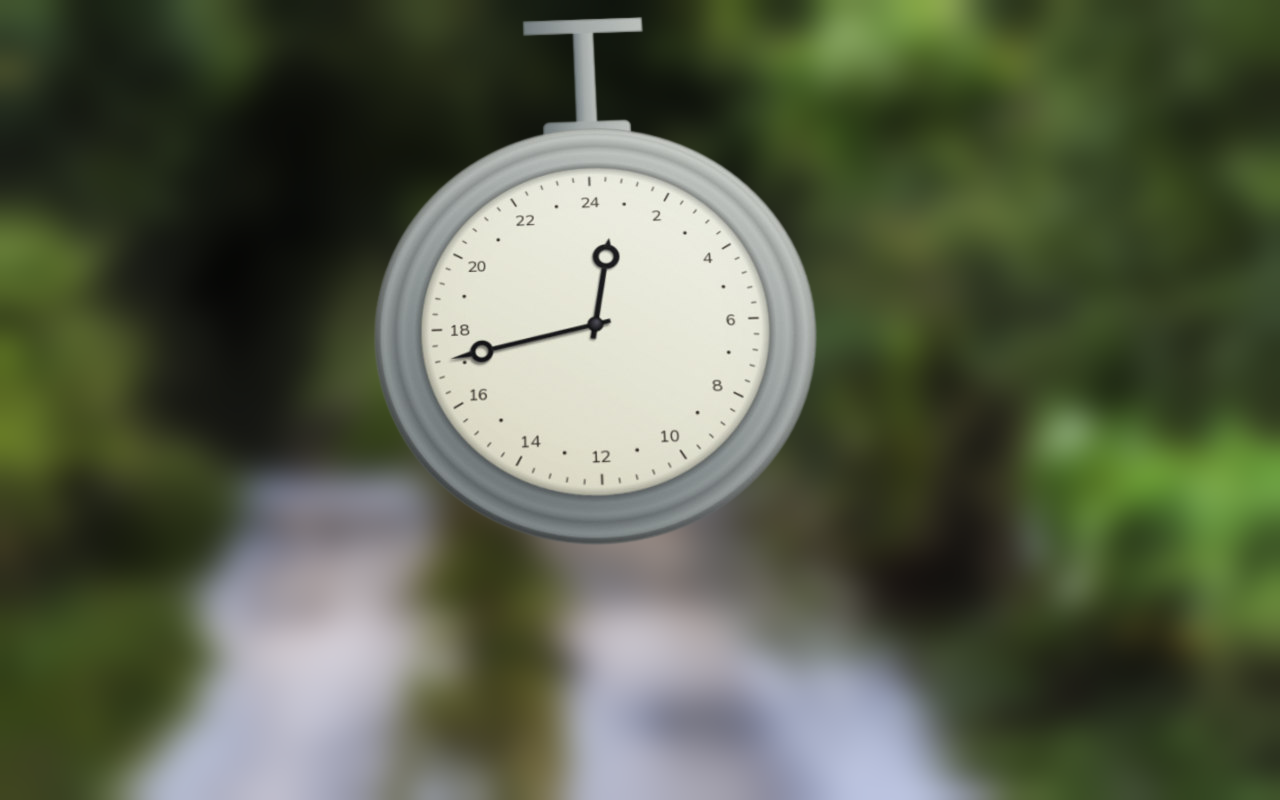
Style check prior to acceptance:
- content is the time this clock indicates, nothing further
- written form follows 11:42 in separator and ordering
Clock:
0:43
